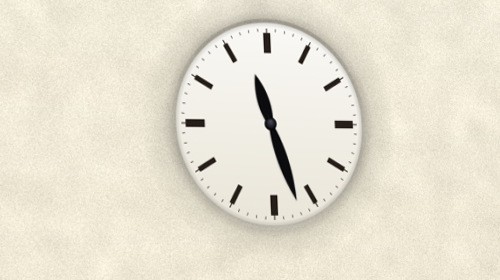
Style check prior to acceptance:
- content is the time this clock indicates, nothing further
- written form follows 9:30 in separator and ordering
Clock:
11:27
